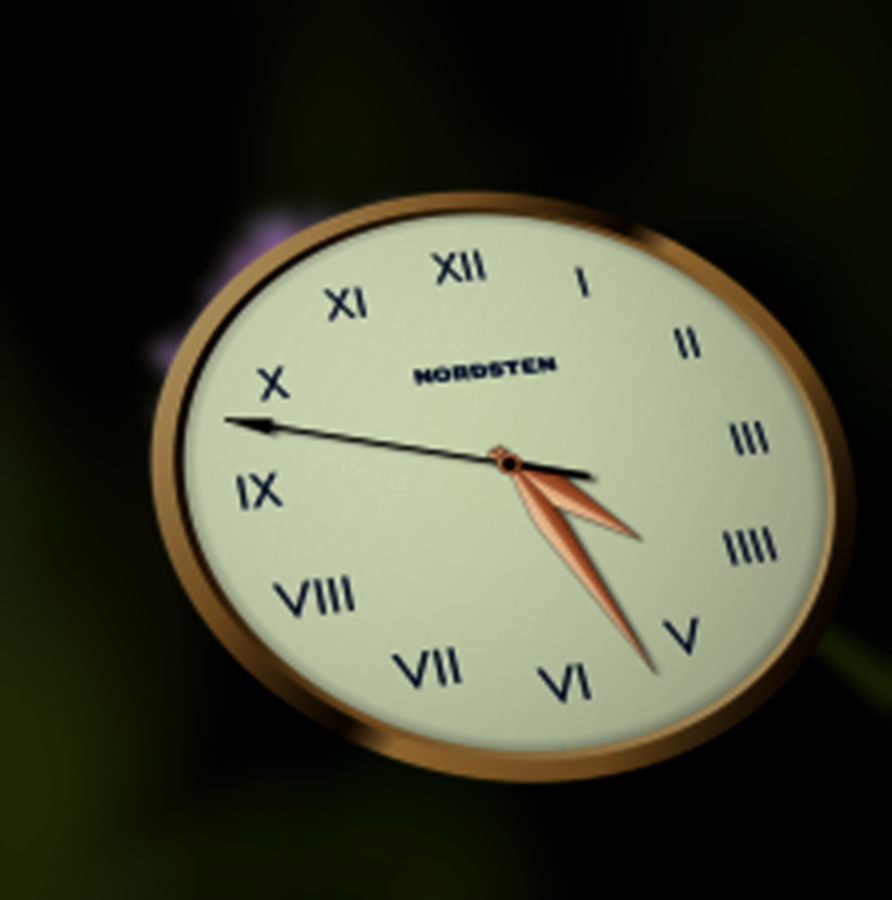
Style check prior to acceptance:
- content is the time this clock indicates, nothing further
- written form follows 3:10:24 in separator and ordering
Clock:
4:26:48
